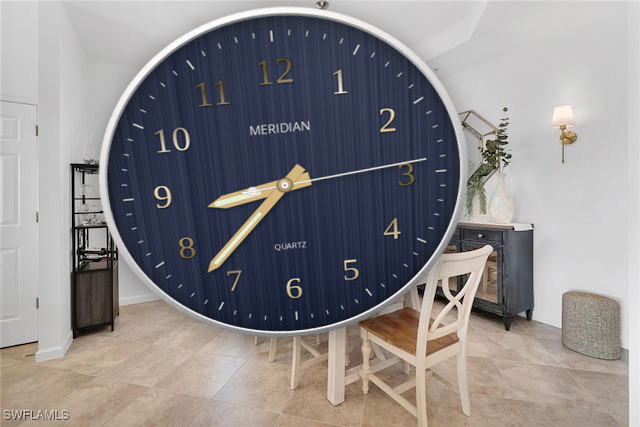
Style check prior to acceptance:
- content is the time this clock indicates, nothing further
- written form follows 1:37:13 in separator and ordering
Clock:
8:37:14
